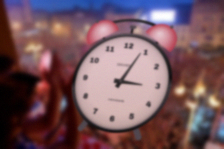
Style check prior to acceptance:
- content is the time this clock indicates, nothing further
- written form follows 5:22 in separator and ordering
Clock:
3:04
